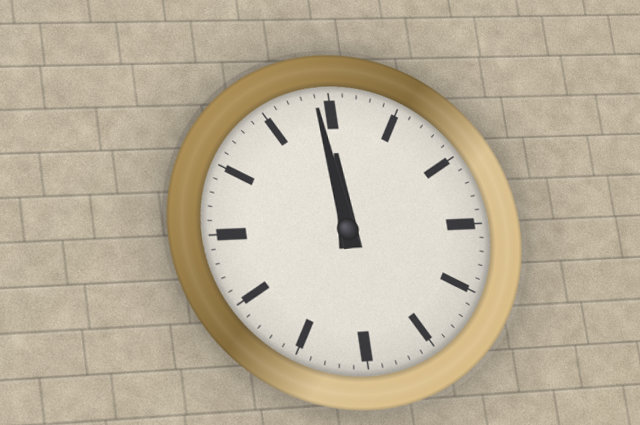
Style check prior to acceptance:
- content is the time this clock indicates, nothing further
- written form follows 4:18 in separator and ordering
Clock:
11:59
